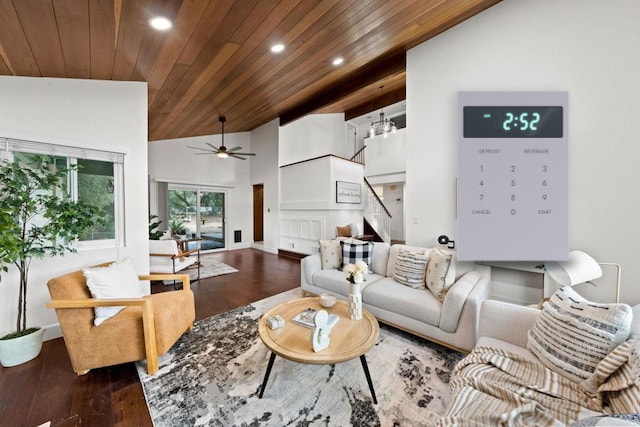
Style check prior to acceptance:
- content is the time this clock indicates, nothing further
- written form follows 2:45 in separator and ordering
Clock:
2:52
